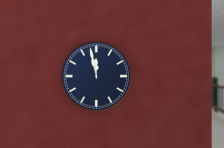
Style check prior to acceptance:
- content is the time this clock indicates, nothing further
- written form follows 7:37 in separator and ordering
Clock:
11:58
